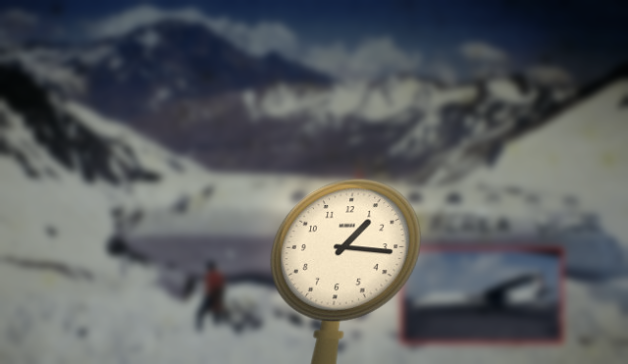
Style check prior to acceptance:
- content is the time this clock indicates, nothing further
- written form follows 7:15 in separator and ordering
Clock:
1:16
